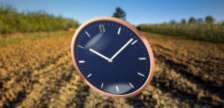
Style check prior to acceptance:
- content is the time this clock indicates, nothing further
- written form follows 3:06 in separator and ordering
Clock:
10:09
